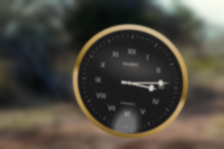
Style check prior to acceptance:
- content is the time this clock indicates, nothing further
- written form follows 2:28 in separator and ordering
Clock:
3:14
